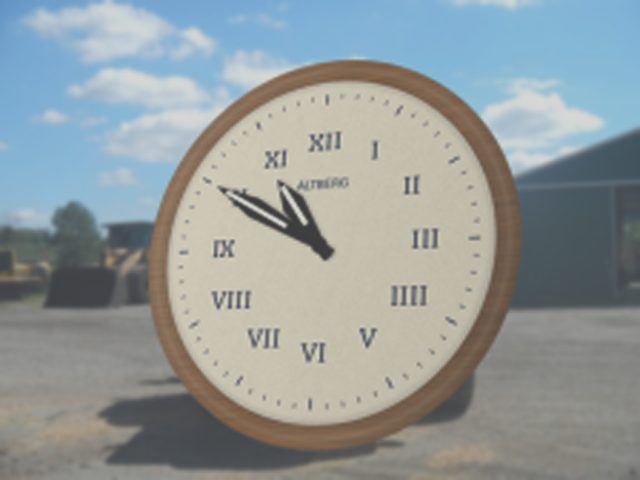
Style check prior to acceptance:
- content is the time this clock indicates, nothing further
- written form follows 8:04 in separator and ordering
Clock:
10:50
